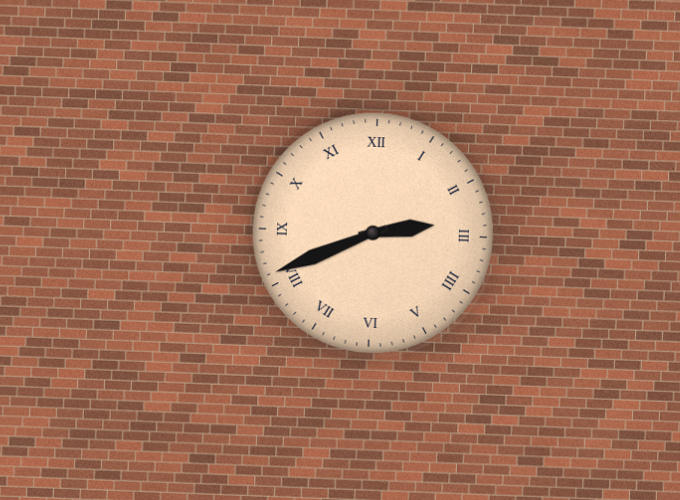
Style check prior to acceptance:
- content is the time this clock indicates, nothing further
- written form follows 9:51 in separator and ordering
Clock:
2:41
